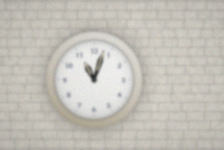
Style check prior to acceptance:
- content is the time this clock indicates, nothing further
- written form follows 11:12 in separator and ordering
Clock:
11:03
